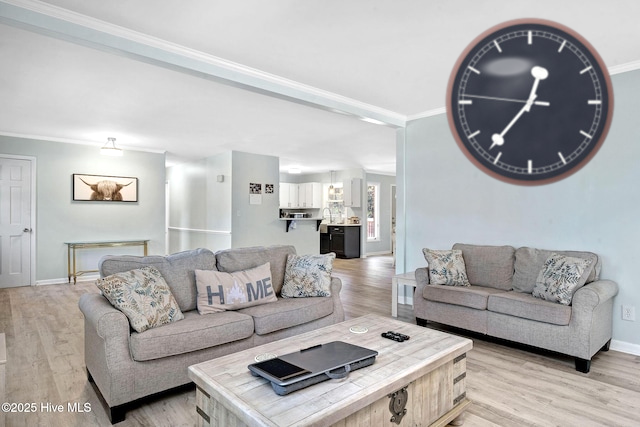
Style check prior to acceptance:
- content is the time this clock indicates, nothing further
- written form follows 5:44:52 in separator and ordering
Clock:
12:36:46
